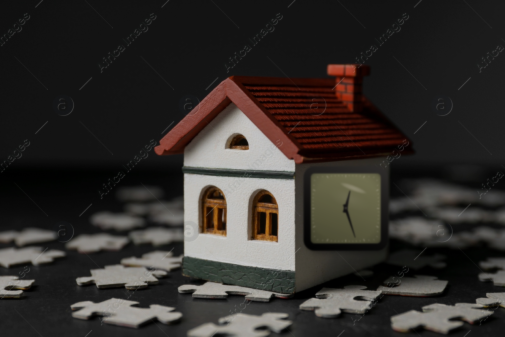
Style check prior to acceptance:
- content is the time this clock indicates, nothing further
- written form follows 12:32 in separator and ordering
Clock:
12:27
